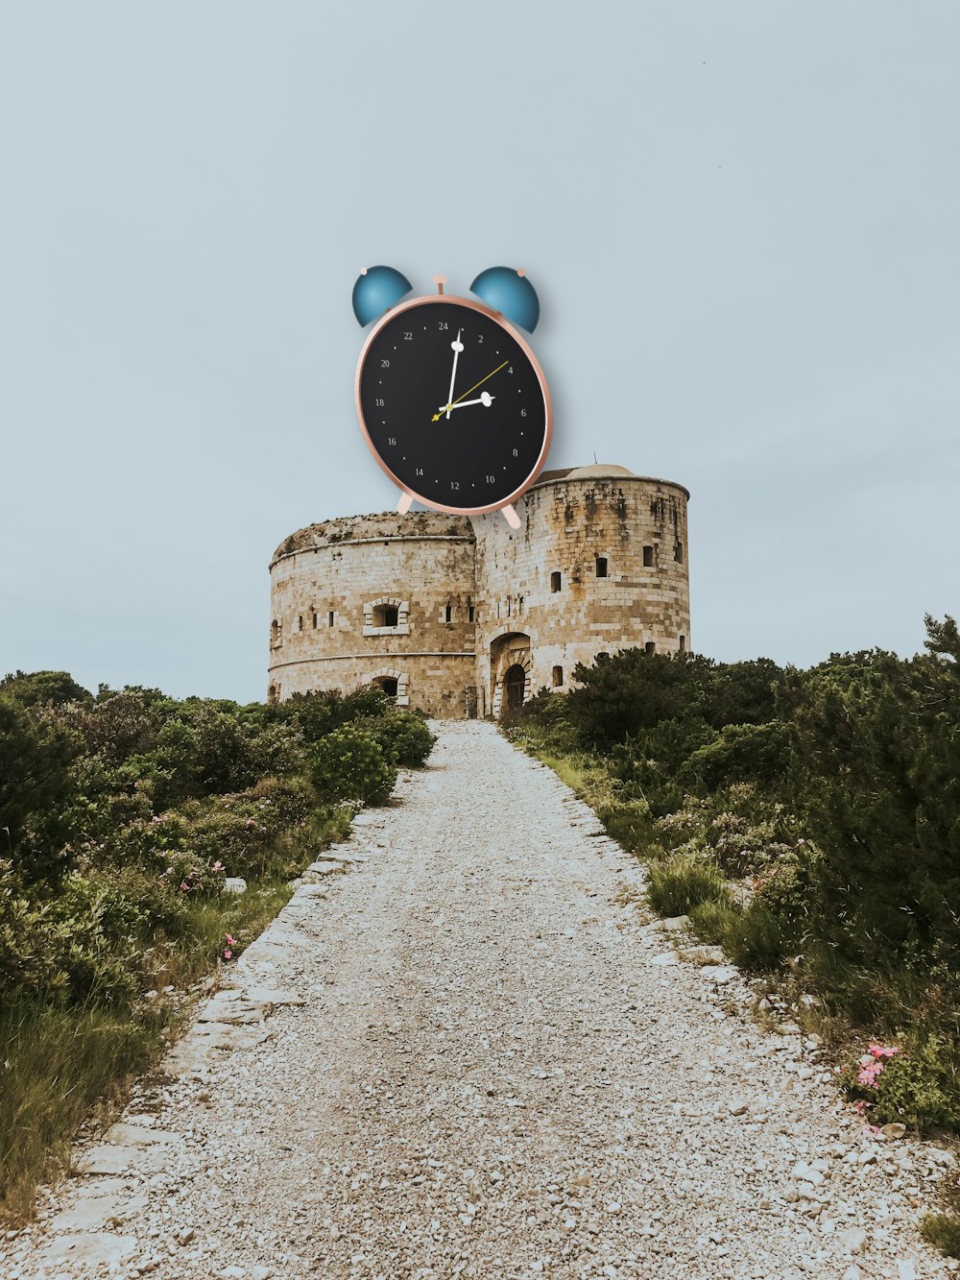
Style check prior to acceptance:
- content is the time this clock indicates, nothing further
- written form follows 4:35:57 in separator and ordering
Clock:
5:02:09
